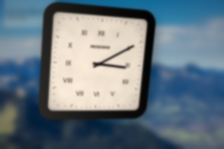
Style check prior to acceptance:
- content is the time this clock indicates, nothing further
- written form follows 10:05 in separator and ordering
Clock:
3:10
